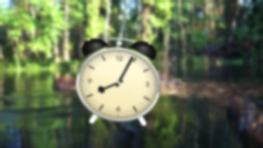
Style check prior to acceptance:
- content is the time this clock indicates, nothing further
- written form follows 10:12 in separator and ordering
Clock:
8:04
